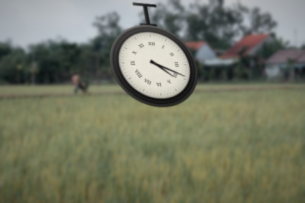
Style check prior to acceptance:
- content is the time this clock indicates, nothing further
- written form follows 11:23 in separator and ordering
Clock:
4:19
